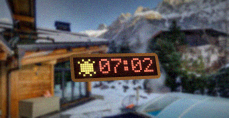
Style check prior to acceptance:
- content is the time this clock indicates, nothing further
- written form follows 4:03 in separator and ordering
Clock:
7:02
